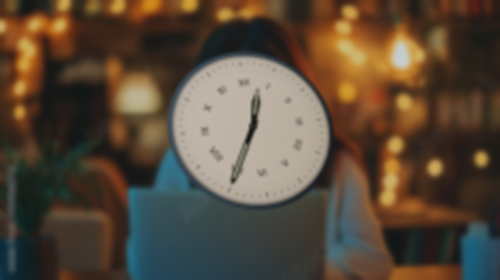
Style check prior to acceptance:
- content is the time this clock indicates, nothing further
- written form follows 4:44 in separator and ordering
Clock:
12:35
